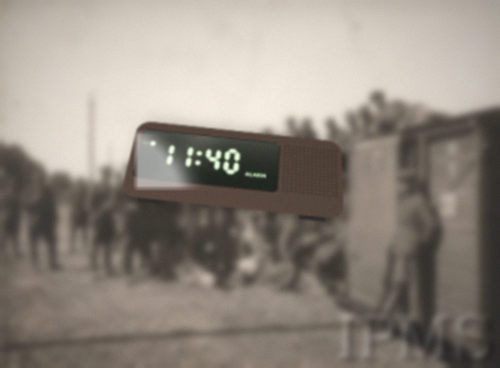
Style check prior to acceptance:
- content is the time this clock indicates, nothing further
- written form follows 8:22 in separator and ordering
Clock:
11:40
